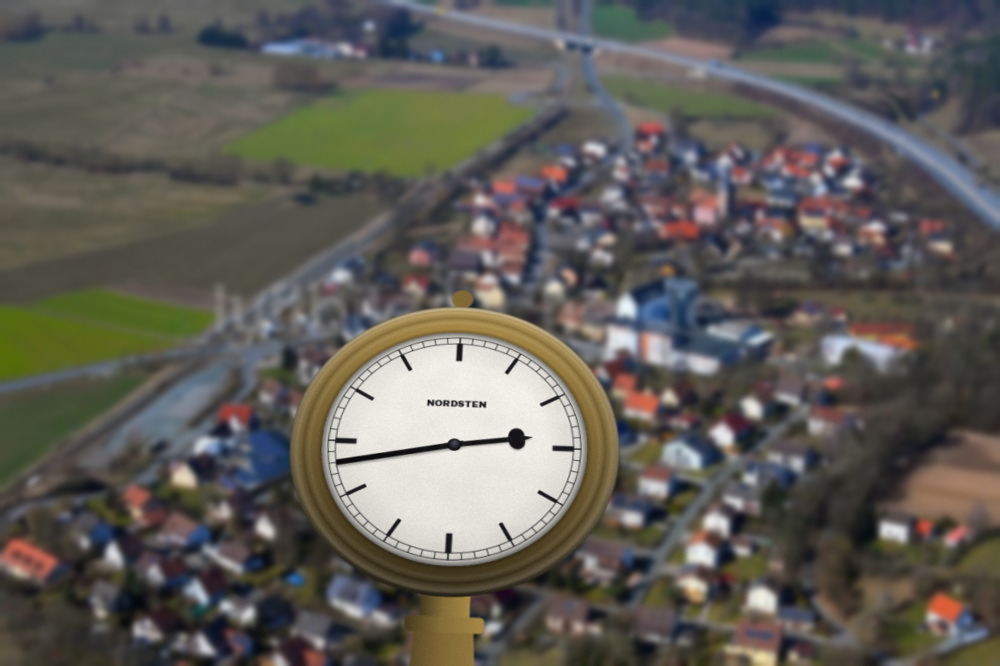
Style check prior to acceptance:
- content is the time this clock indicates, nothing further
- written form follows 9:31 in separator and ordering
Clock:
2:43
